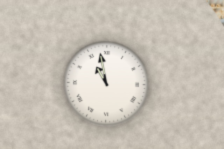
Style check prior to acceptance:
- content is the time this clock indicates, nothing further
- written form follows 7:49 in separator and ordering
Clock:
10:58
